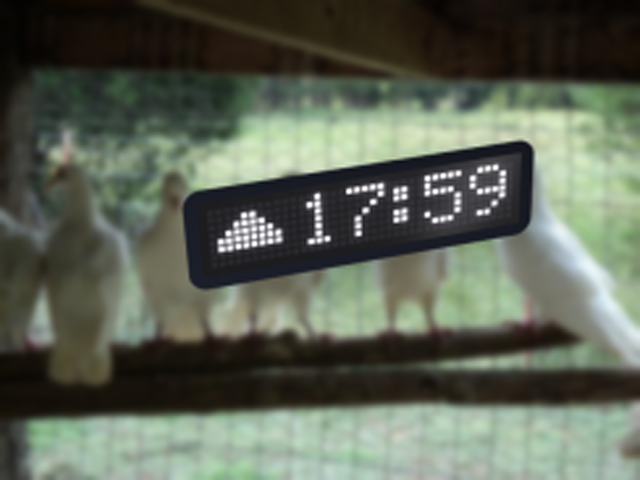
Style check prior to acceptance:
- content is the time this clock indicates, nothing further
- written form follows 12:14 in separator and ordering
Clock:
17:59
